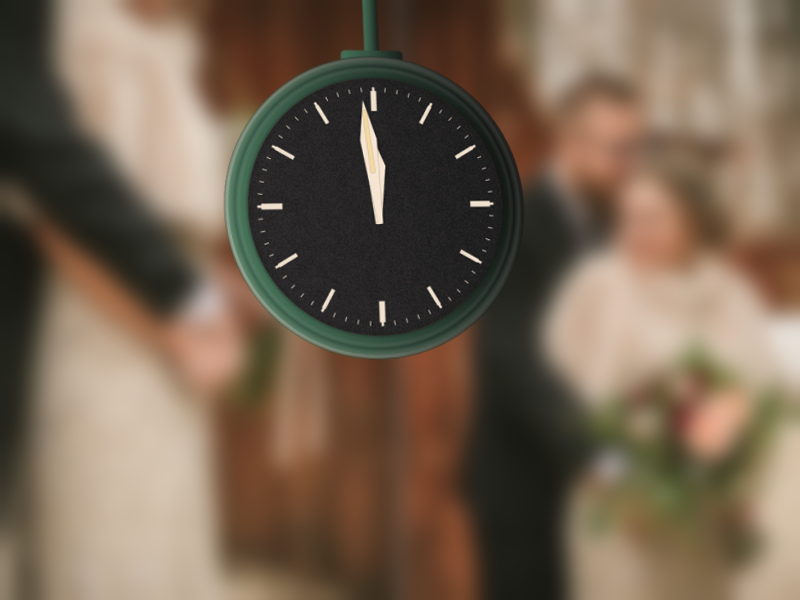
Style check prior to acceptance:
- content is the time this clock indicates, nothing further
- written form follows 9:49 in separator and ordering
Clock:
11:59
